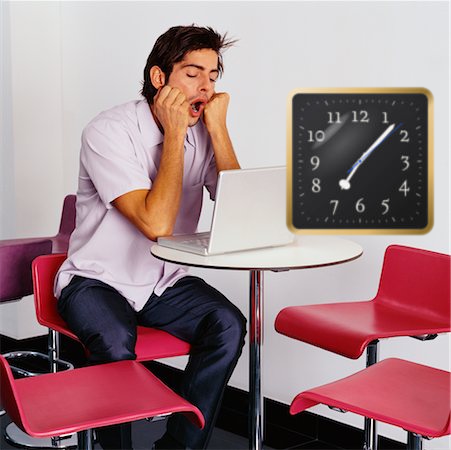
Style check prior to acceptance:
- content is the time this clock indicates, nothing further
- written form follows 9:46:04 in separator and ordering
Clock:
7:07:08
